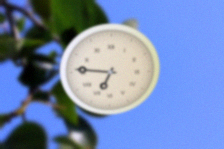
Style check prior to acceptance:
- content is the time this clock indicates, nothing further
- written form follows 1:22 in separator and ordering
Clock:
6:46
